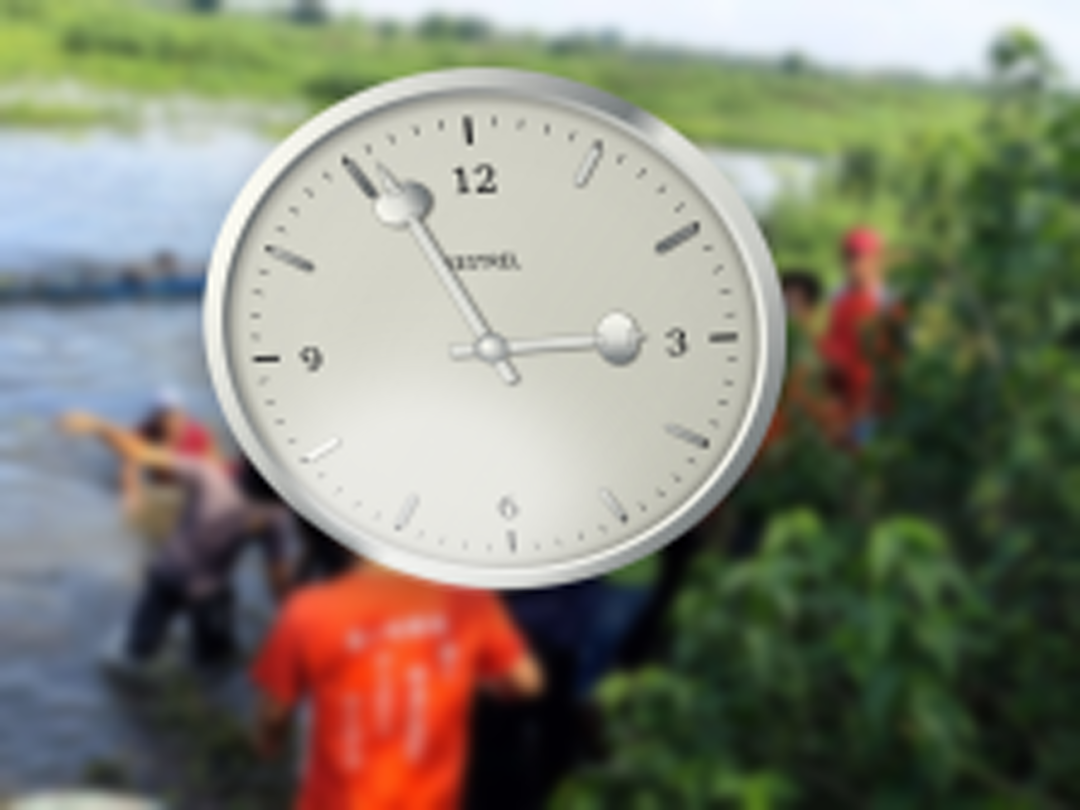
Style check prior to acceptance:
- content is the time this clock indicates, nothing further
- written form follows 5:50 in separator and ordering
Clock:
2:56
